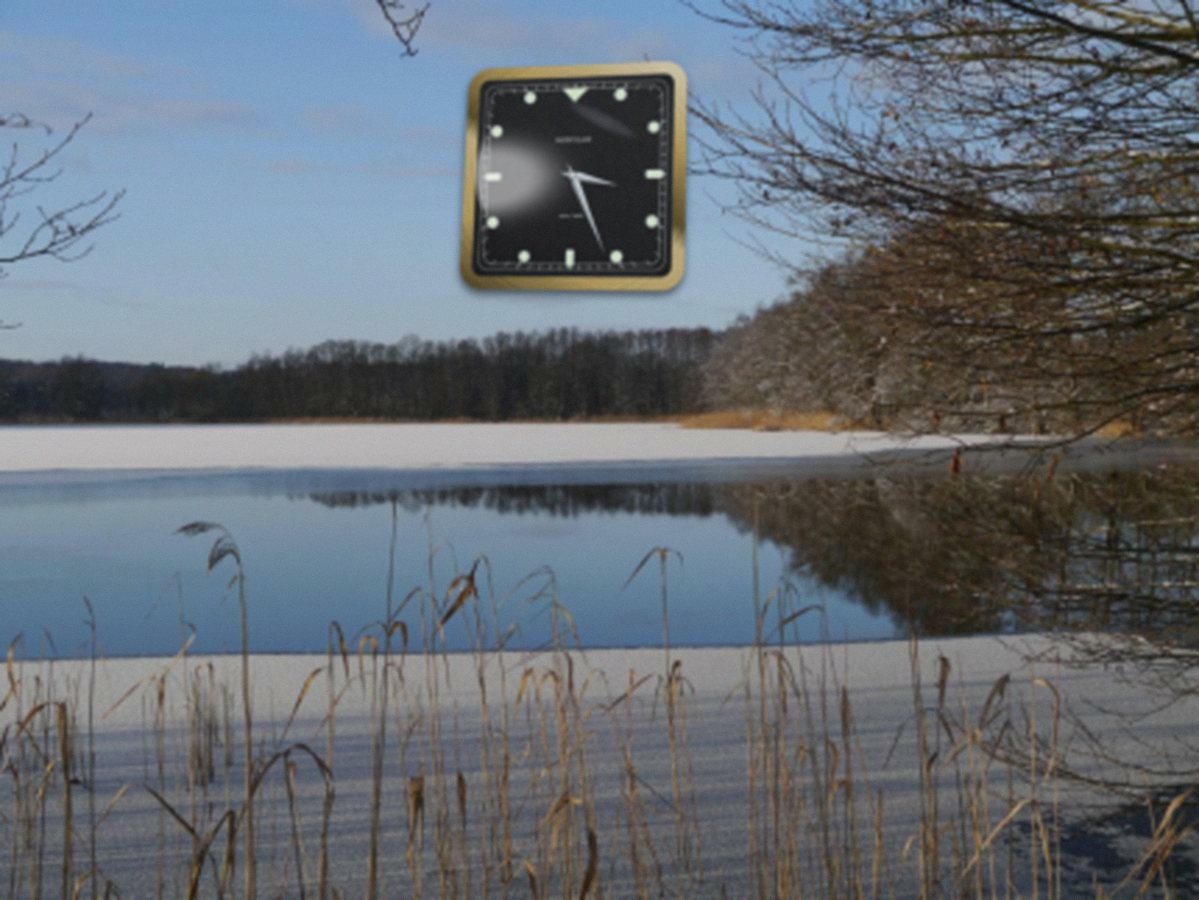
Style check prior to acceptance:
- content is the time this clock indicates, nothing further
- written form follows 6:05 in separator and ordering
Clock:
3:26
